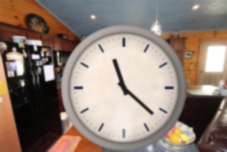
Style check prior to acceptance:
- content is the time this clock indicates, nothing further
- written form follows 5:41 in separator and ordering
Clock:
11:22
